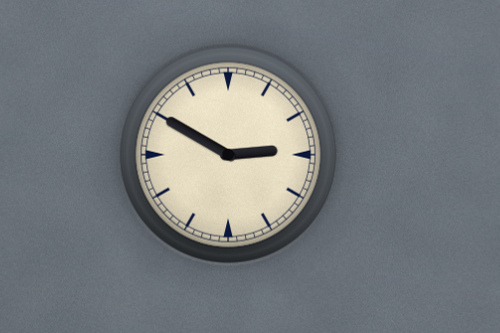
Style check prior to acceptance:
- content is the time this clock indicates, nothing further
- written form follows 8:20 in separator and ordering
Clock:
2:50
